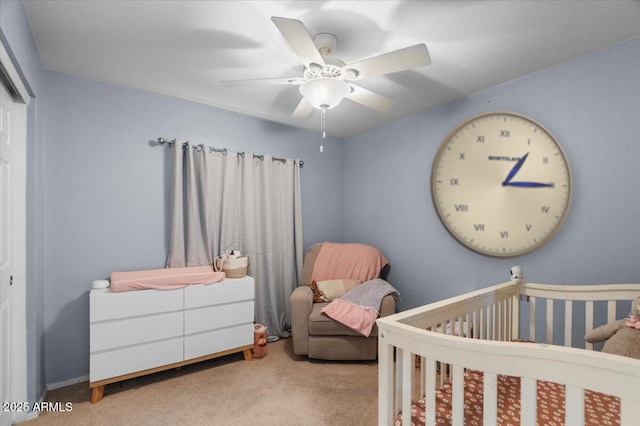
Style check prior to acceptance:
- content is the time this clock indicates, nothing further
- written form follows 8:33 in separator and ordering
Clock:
1:15
